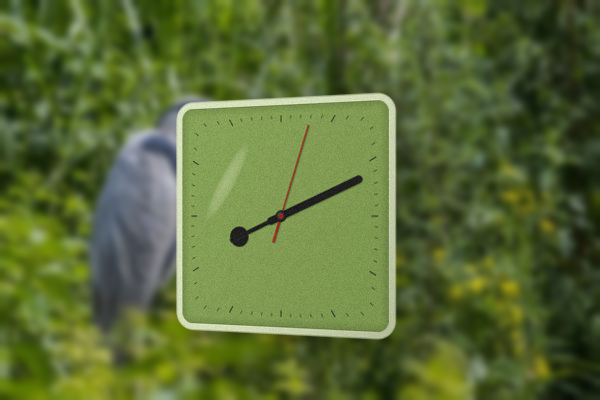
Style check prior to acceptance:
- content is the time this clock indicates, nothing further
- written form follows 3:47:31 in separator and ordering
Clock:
8:11:03
